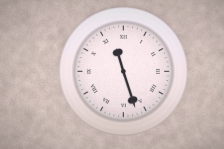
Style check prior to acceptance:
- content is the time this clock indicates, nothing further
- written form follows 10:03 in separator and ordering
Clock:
11:27
